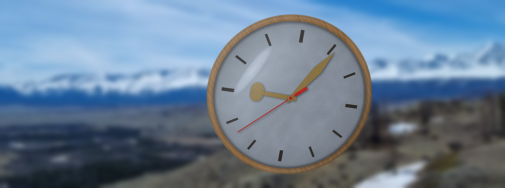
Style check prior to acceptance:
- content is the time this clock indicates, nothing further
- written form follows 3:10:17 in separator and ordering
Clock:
9:05:38
